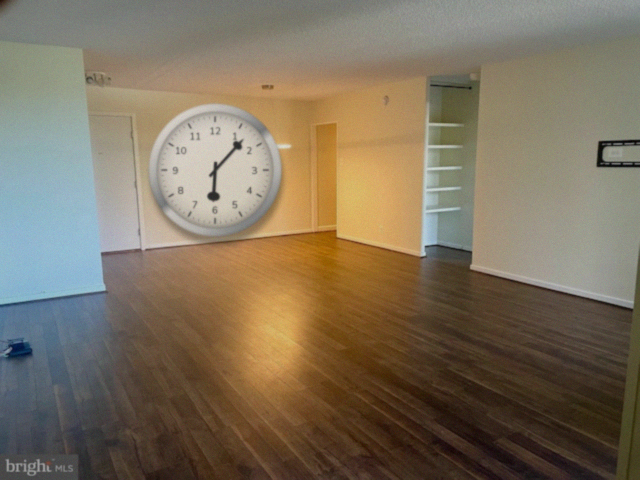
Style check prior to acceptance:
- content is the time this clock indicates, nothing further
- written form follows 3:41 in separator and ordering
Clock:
6:07
